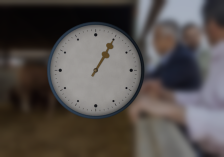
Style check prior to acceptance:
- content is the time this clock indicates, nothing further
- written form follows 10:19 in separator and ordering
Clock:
1:05
